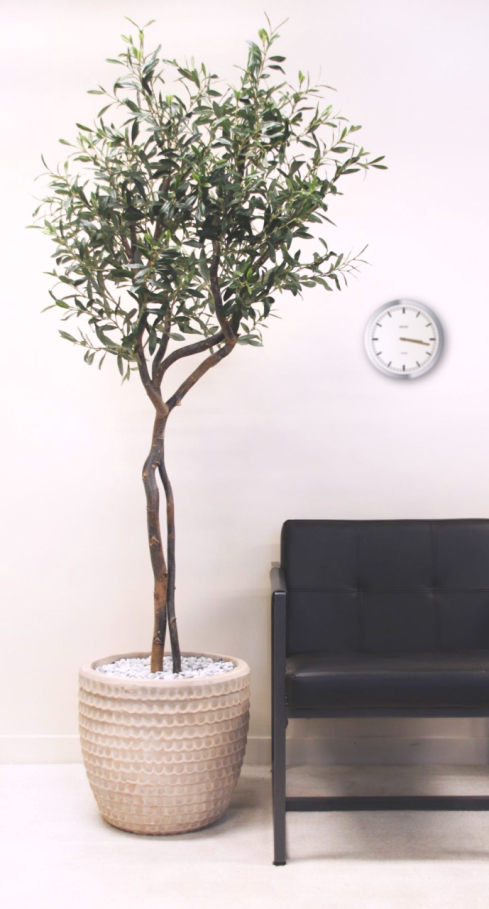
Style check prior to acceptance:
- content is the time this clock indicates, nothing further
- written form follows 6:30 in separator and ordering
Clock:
3:17
